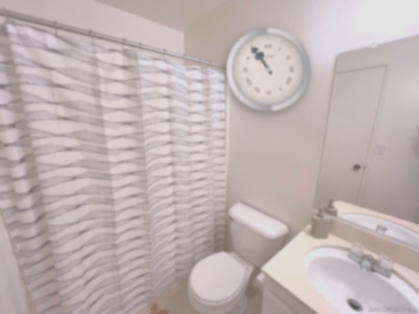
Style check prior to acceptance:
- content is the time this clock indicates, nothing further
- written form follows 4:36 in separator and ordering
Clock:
10:54
